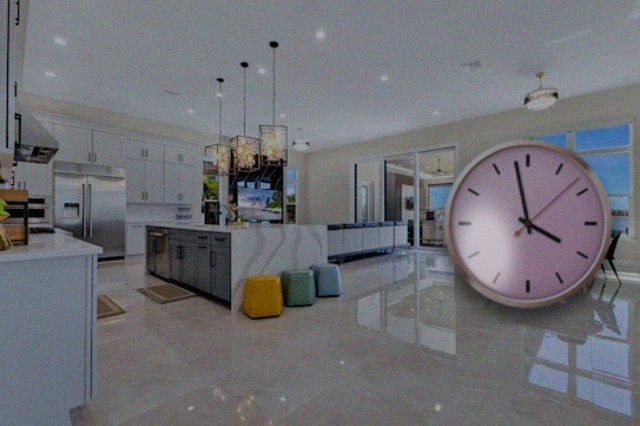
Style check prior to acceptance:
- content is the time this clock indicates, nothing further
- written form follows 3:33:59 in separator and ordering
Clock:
3:58:08
